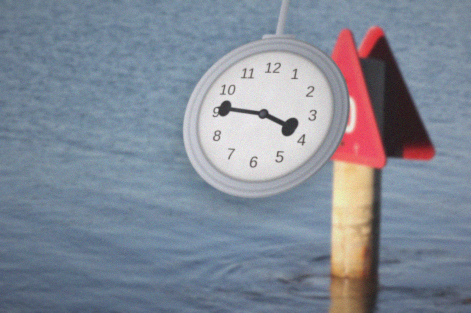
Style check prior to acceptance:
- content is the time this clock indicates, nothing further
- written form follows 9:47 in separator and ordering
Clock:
3:46
